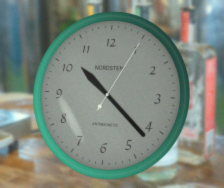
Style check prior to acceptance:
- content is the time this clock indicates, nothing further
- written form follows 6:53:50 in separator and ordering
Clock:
10:22:05
